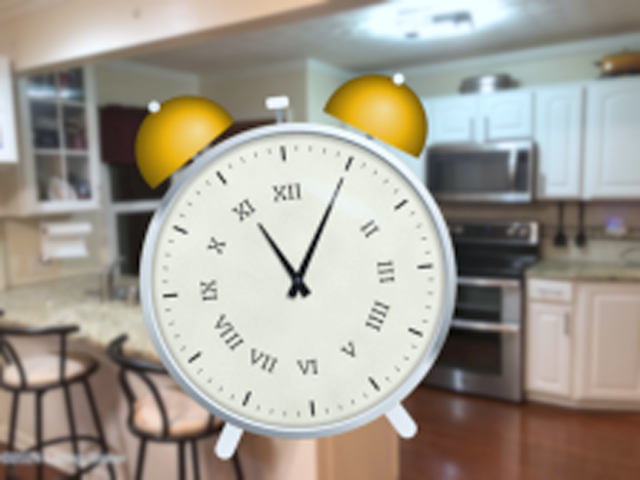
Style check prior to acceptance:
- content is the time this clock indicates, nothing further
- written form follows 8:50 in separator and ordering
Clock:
11:05
